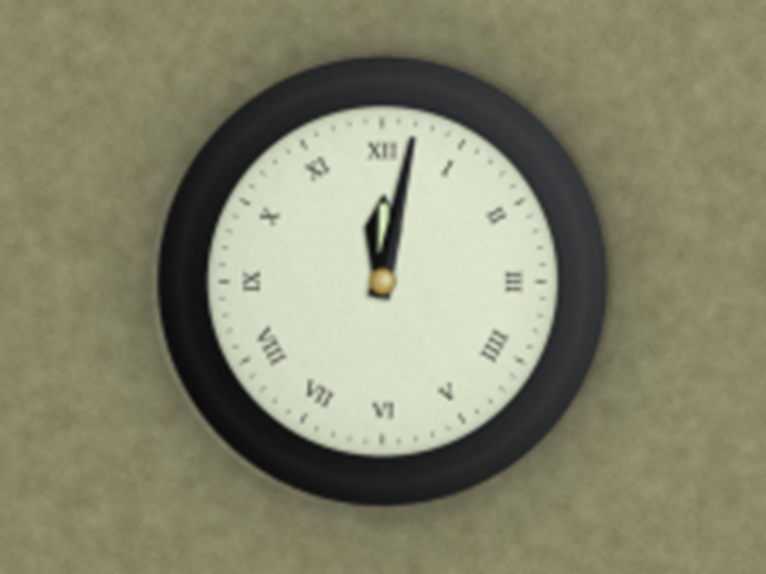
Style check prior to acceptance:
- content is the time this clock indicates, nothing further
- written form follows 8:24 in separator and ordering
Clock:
12:02
